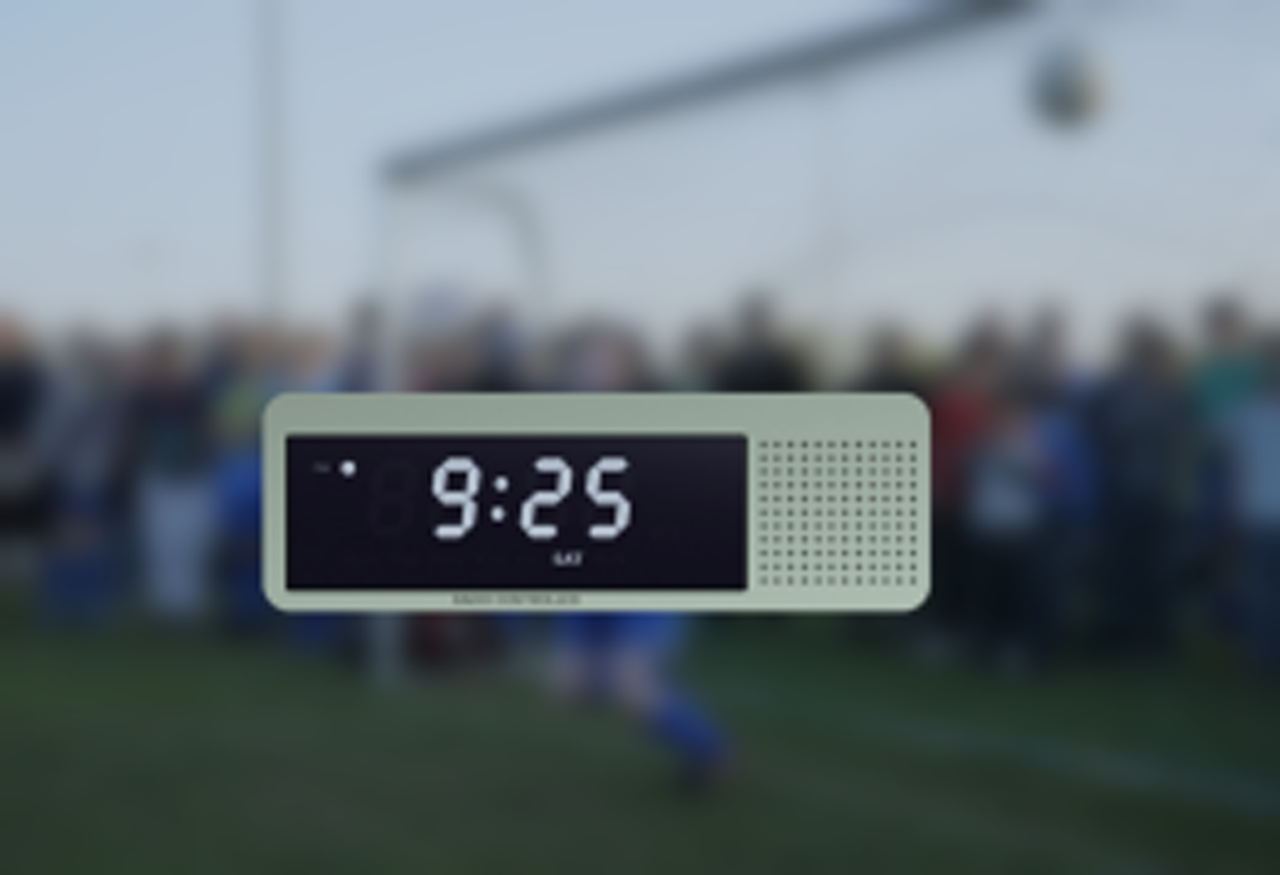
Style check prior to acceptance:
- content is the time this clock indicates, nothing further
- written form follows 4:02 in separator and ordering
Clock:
9:25
